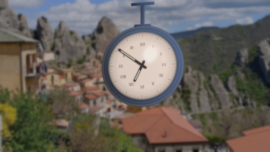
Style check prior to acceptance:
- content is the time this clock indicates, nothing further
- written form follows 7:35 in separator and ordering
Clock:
6:51
